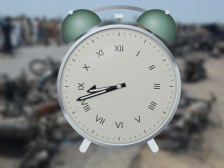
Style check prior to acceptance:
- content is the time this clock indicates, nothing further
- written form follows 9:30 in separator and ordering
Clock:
8:42
